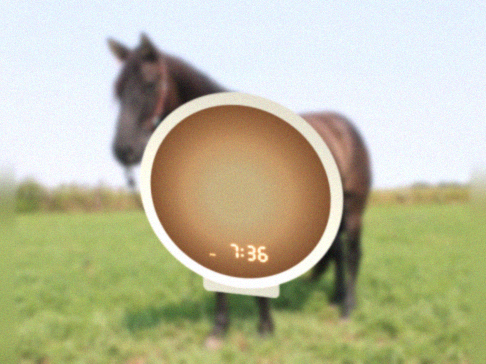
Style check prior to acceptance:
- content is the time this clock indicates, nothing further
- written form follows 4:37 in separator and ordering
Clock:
7:36
